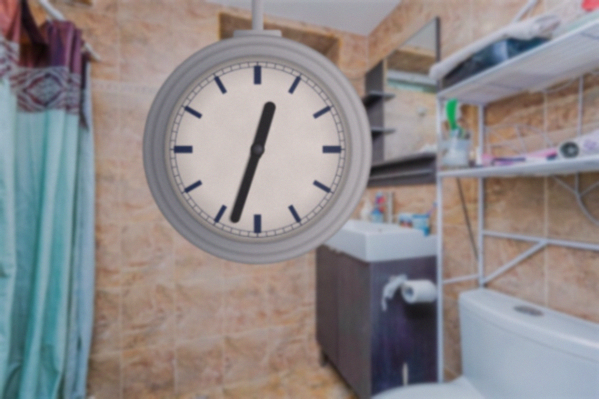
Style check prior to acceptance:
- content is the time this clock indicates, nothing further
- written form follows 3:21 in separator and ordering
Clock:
12:33
